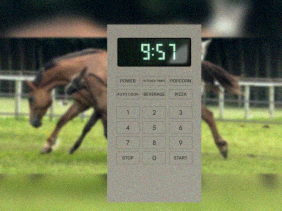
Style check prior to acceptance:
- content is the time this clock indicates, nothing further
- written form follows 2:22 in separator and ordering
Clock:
9:57
